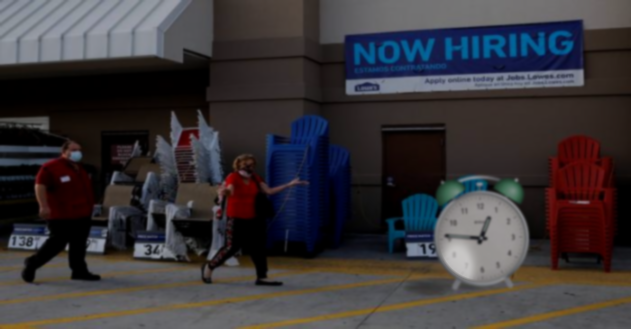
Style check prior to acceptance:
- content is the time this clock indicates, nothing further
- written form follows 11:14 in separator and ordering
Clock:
12:46
